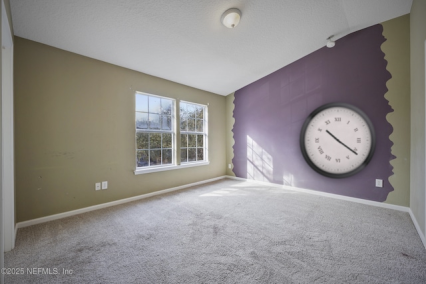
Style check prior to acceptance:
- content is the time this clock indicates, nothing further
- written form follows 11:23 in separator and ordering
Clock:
10:21
